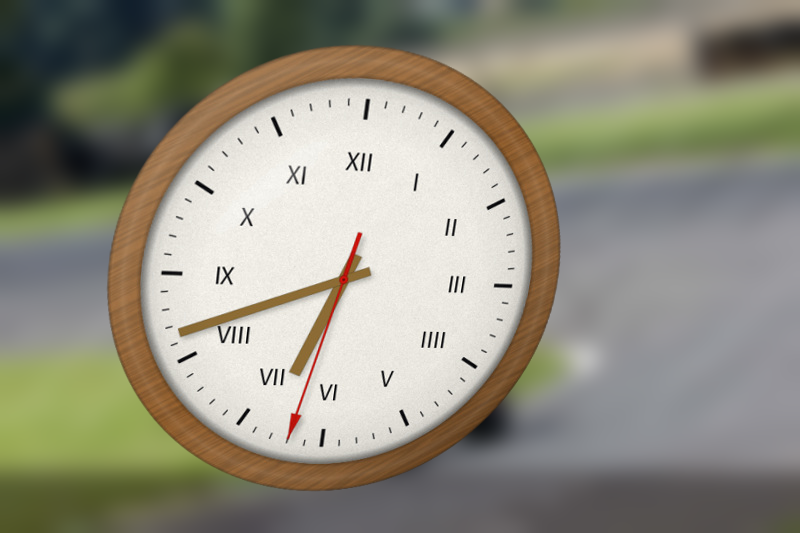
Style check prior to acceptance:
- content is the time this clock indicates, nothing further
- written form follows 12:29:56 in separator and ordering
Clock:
6:41:32
